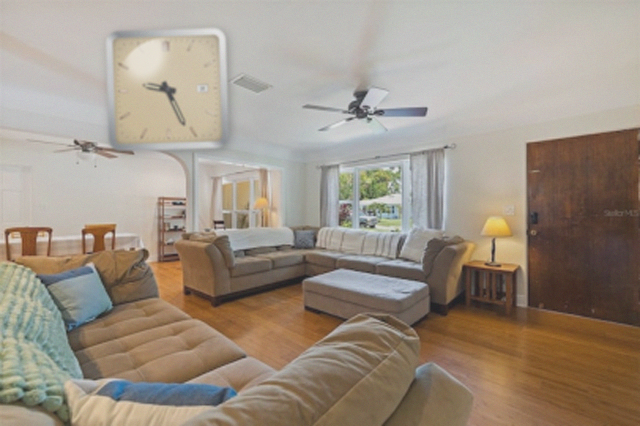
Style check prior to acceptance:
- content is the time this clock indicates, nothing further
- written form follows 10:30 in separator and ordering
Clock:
9:26
